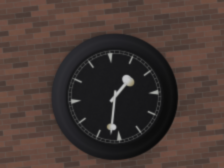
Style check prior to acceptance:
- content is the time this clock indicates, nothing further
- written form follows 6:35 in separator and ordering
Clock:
1:32
